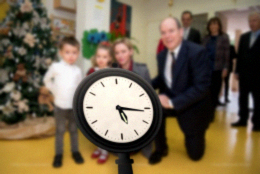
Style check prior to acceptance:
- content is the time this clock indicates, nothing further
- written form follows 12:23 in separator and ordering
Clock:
5:16
